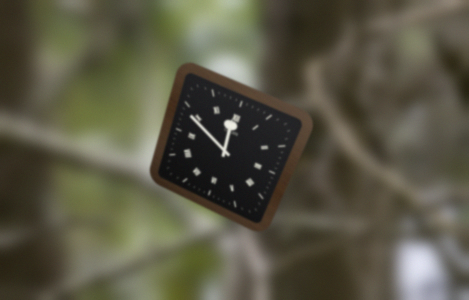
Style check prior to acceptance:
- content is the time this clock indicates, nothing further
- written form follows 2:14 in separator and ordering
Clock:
11:49
